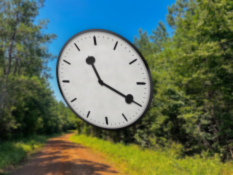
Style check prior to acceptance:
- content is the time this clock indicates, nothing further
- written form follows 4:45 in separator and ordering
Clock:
11:20
